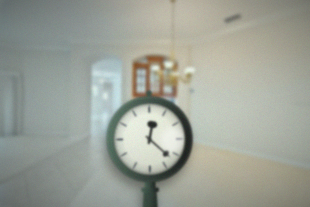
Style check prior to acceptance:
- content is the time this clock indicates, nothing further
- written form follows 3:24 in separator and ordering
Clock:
12:22
